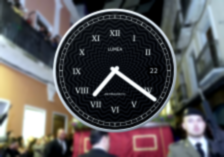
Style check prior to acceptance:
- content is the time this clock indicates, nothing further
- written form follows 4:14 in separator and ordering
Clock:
7:21
